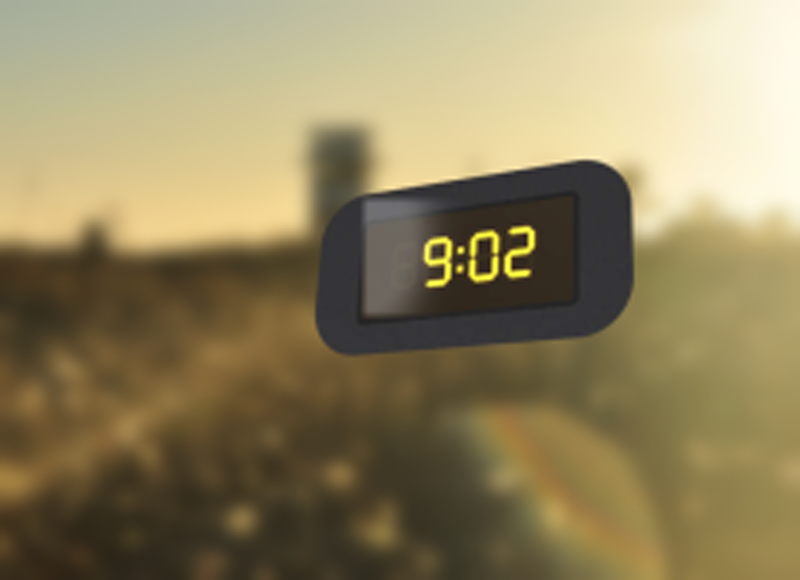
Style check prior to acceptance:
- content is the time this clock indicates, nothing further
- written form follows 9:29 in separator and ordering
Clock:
9:02
